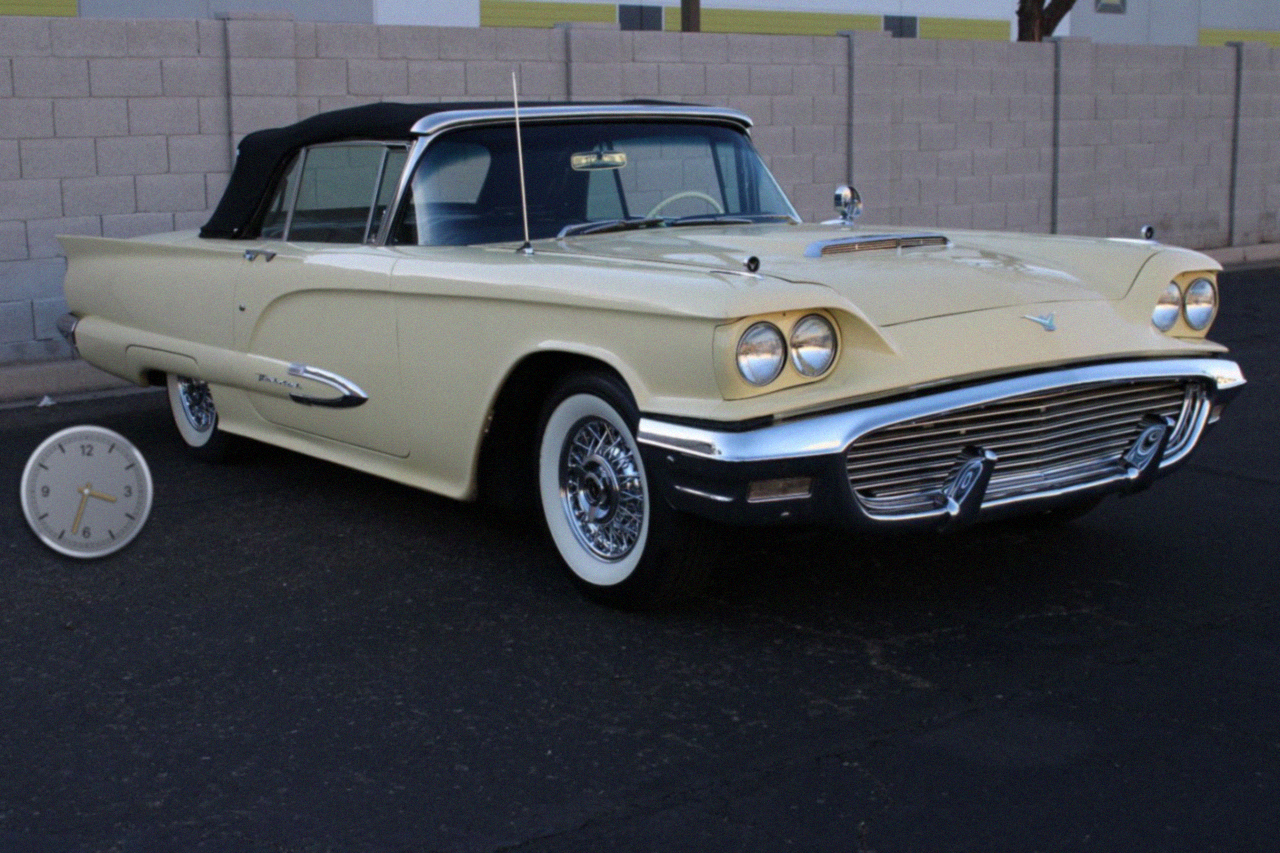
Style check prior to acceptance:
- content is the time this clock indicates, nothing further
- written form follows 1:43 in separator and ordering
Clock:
3:33
